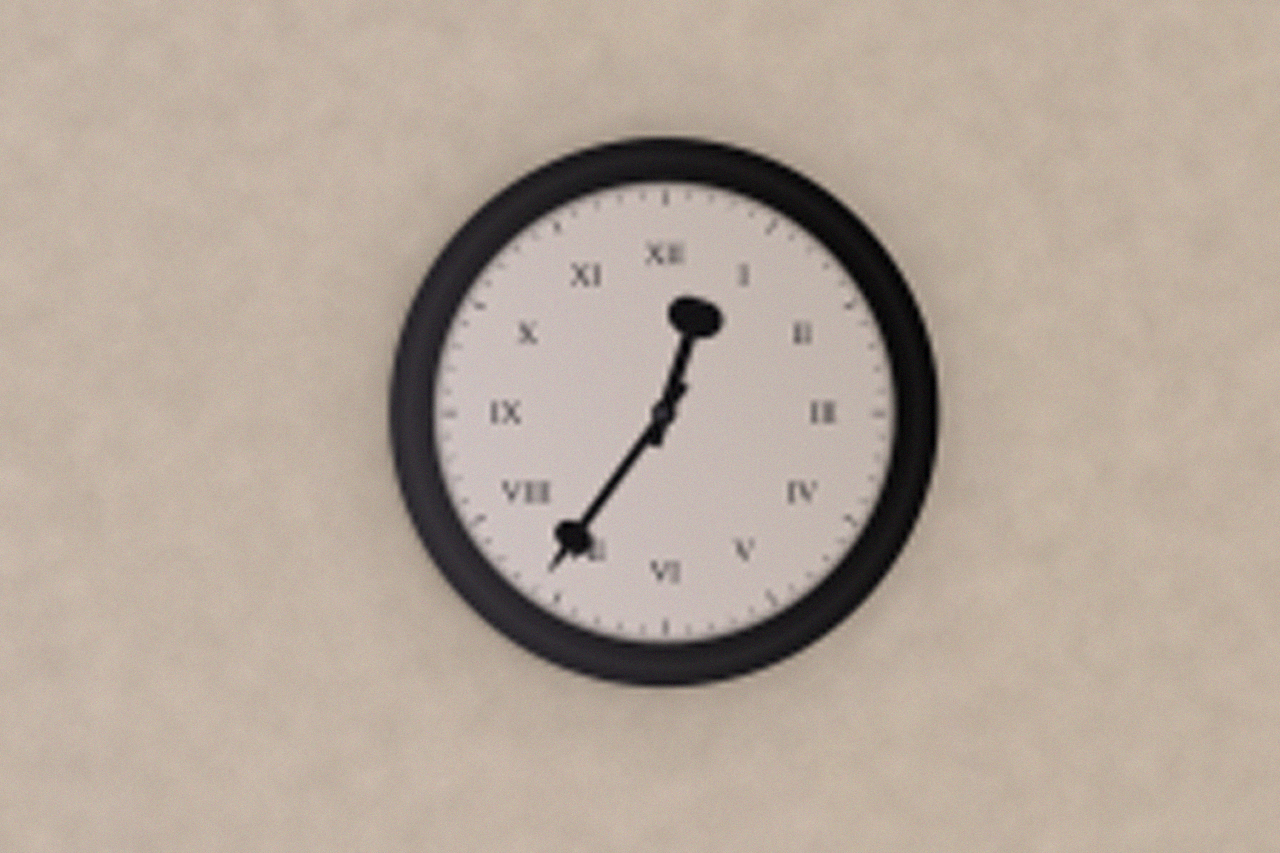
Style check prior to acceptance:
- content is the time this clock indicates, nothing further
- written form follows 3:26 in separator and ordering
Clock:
12:36
